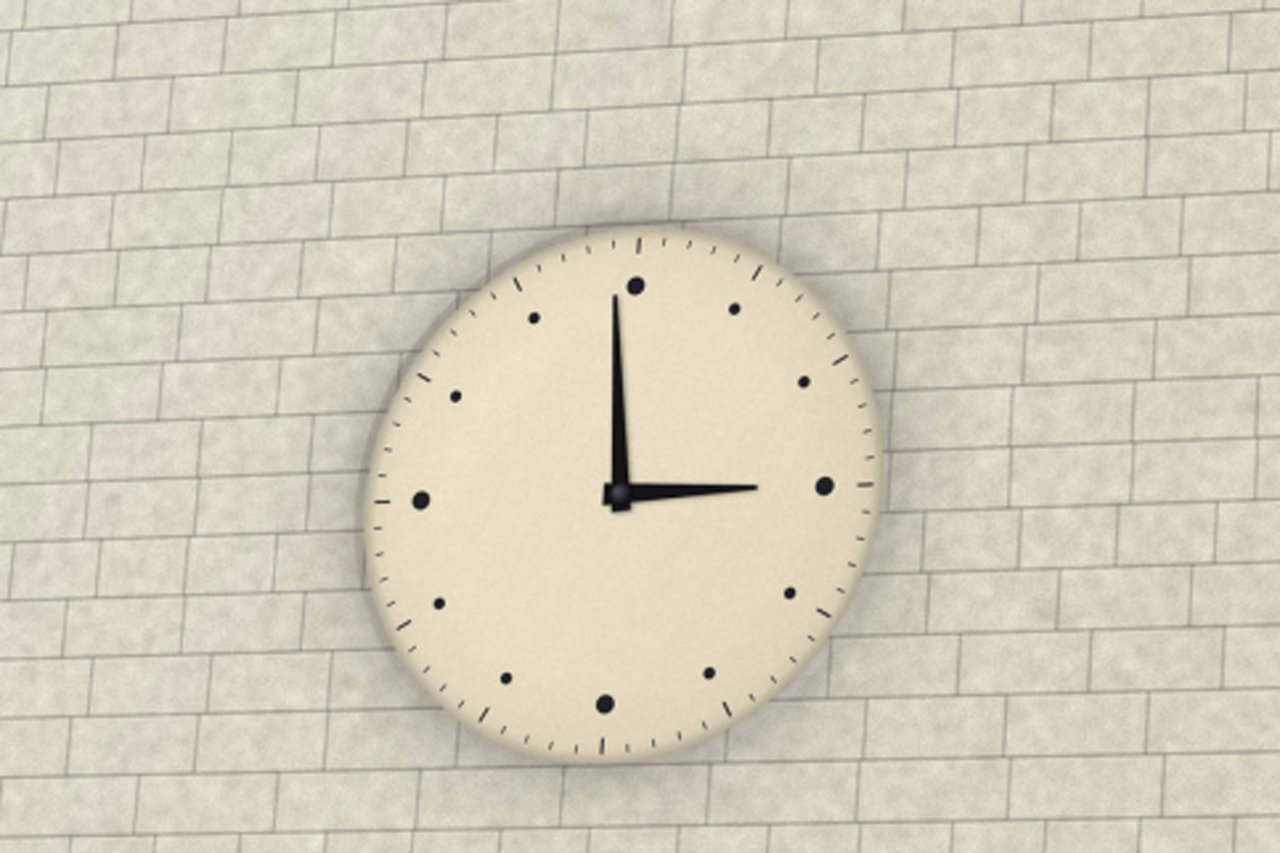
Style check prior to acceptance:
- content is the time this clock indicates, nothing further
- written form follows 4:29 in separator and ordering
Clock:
2:59
